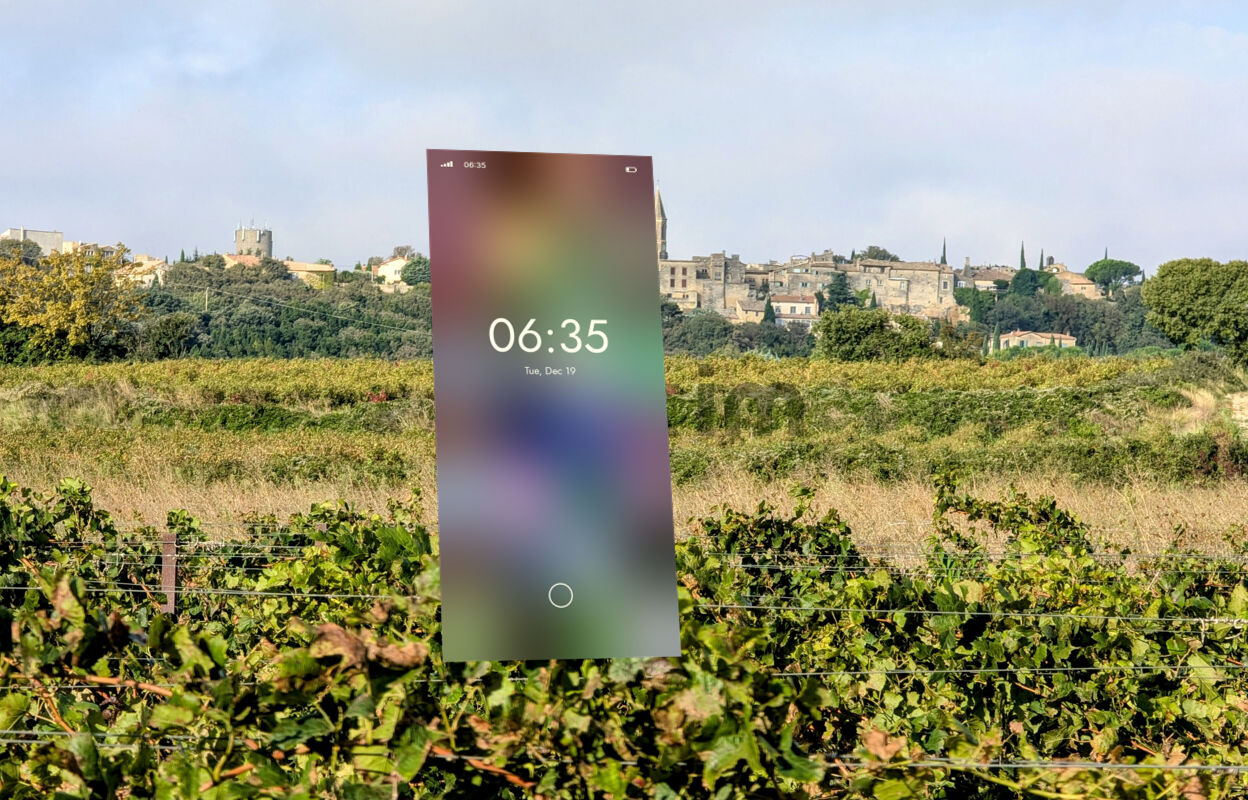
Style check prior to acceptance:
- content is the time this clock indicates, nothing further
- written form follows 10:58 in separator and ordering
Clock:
6:35
